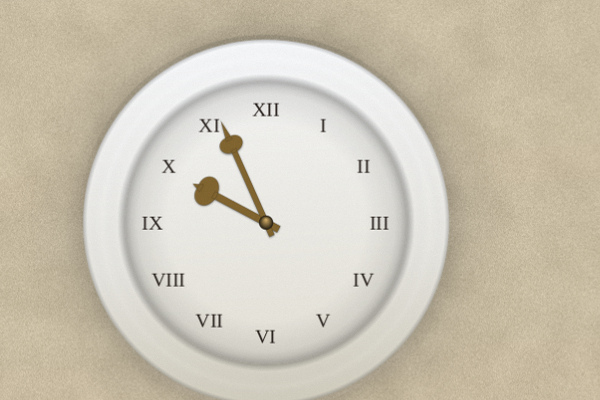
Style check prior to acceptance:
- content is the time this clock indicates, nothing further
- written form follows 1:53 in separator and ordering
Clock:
9:56
